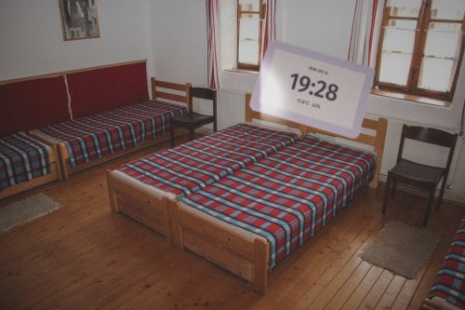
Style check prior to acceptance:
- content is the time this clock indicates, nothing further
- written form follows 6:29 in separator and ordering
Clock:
19:28
